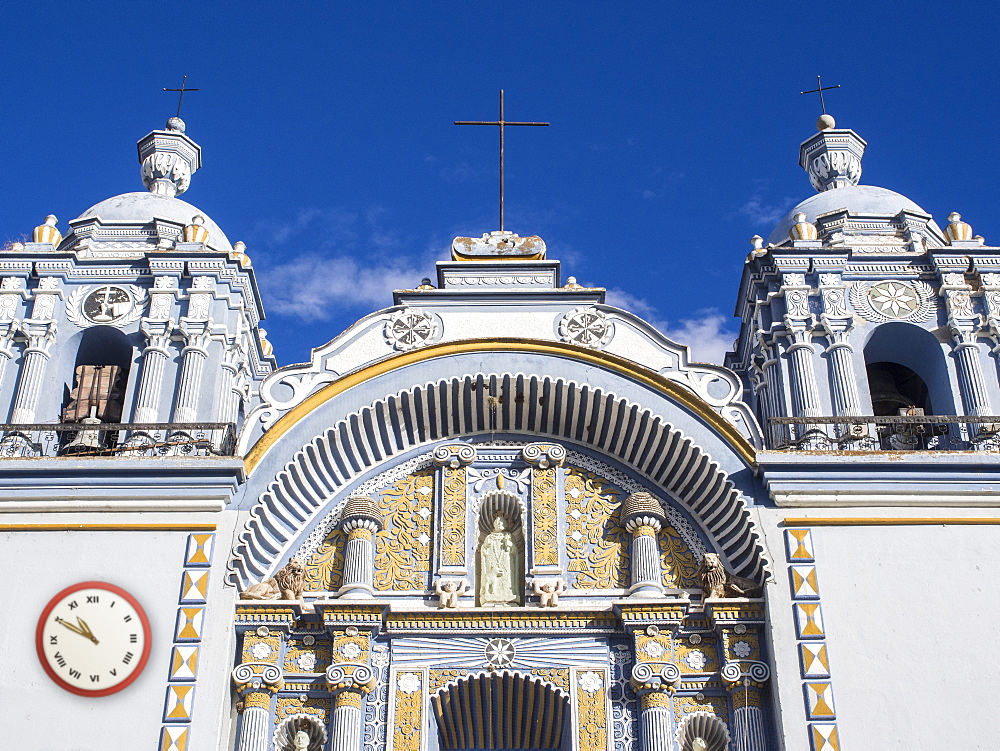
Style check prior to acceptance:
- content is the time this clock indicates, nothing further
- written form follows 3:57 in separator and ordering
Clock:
10:50
